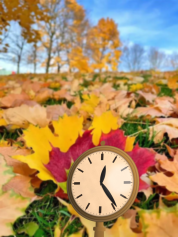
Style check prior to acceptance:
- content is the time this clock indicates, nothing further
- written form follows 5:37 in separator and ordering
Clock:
12:24
